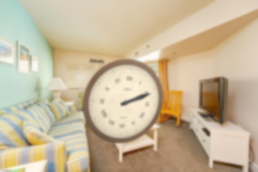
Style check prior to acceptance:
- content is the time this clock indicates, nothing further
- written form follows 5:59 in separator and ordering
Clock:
2:11
